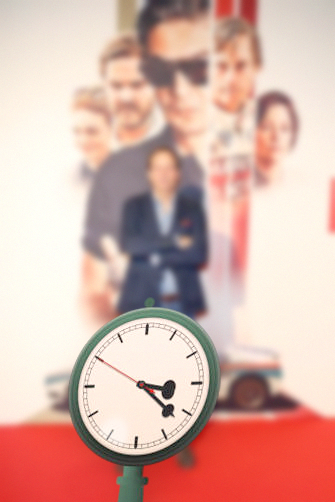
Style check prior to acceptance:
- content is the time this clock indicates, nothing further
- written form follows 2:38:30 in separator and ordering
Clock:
3:21:50
